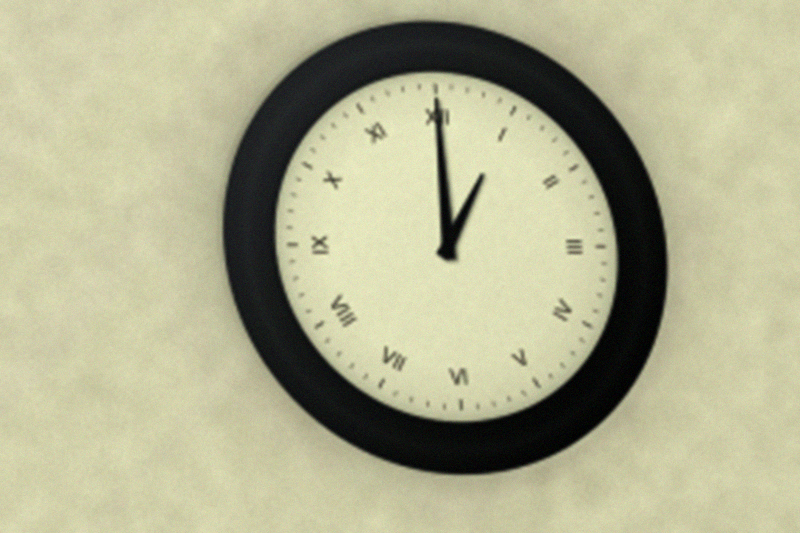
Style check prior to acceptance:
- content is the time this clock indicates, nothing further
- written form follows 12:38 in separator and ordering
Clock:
1:00
